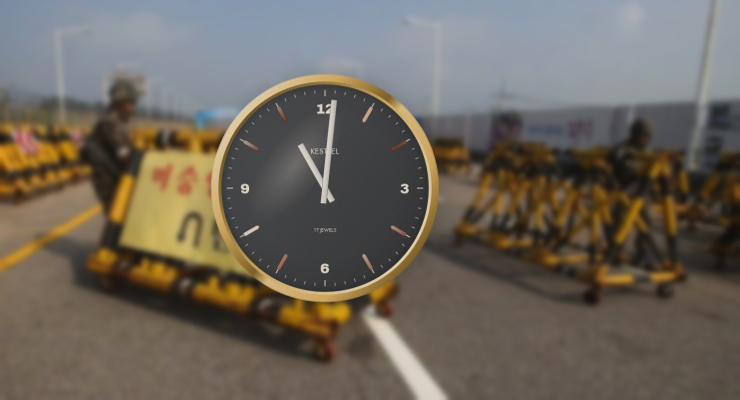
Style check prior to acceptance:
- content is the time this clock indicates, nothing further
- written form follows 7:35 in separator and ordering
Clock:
11:01
